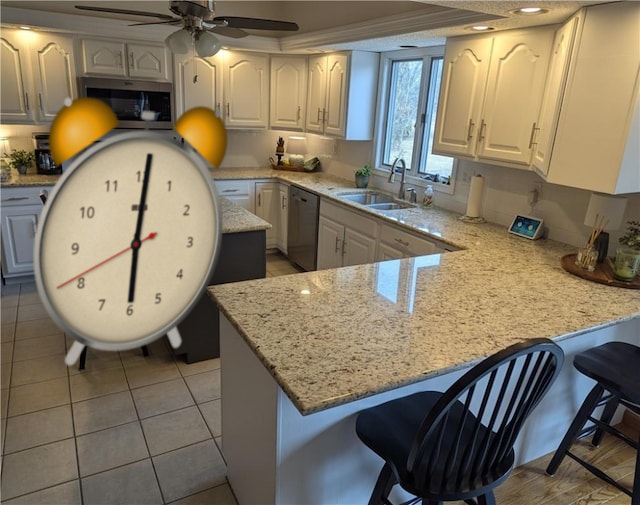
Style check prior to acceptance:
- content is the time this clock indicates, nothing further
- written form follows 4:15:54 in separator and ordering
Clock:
6:00:41
